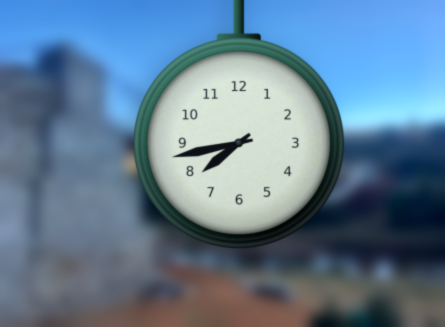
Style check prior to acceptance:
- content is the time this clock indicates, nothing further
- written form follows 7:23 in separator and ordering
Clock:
7:43
